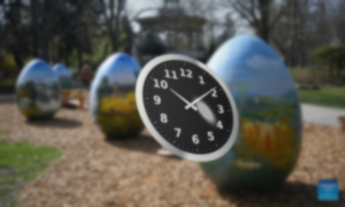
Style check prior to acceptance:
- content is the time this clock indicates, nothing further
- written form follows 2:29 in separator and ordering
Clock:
10:09
